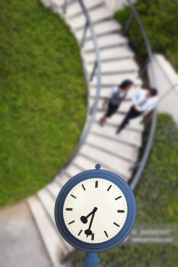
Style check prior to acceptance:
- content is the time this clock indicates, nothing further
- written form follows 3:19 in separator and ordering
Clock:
7:32
